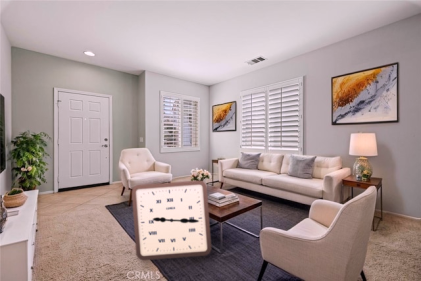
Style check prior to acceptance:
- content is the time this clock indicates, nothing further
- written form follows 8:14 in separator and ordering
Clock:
9:16
